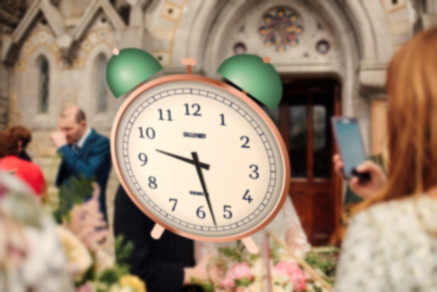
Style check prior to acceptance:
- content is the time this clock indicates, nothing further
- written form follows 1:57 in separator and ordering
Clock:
9:28
